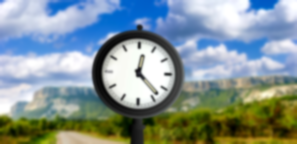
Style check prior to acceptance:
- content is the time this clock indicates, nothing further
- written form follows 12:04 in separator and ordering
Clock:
12:23
